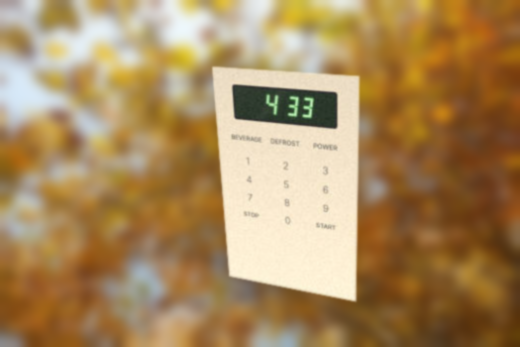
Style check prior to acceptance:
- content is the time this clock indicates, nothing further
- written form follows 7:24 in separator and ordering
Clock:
4:33
